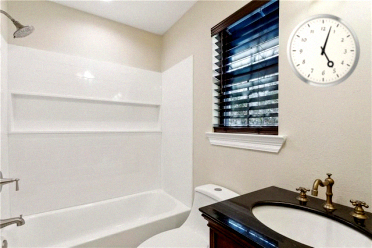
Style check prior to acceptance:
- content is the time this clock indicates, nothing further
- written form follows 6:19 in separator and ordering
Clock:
5:03
